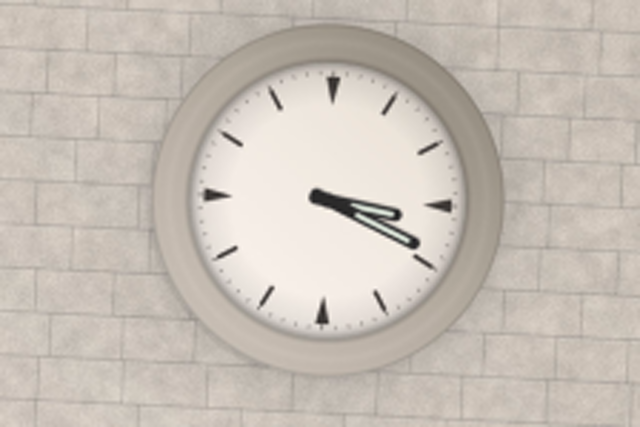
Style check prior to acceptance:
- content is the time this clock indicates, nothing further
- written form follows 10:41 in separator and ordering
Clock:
3:19
